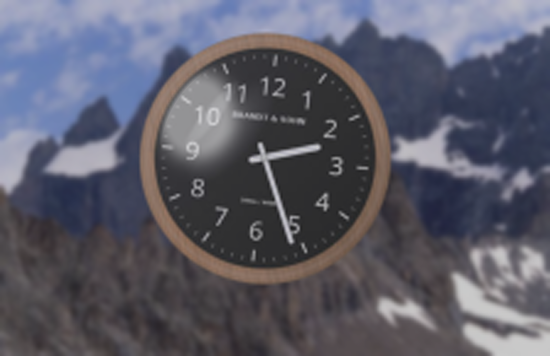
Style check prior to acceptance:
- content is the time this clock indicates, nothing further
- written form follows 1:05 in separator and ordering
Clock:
2:26
